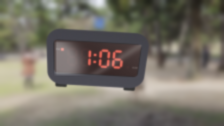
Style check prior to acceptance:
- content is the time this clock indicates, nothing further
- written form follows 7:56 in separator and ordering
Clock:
1:06
